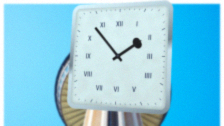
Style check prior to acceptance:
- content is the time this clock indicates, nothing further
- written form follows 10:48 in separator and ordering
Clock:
1:53
